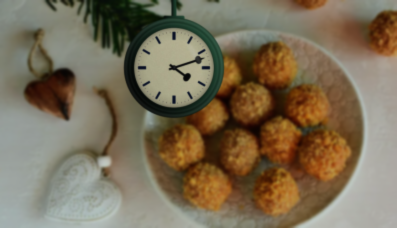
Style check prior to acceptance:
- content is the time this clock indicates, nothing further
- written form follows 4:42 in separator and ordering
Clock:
4:12
